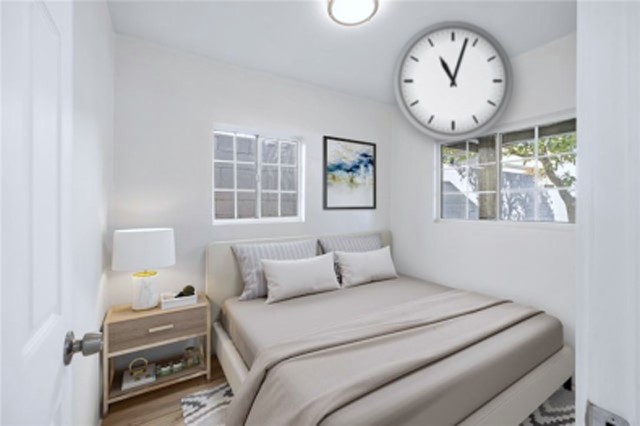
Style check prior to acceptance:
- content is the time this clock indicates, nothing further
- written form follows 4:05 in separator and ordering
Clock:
11:03
